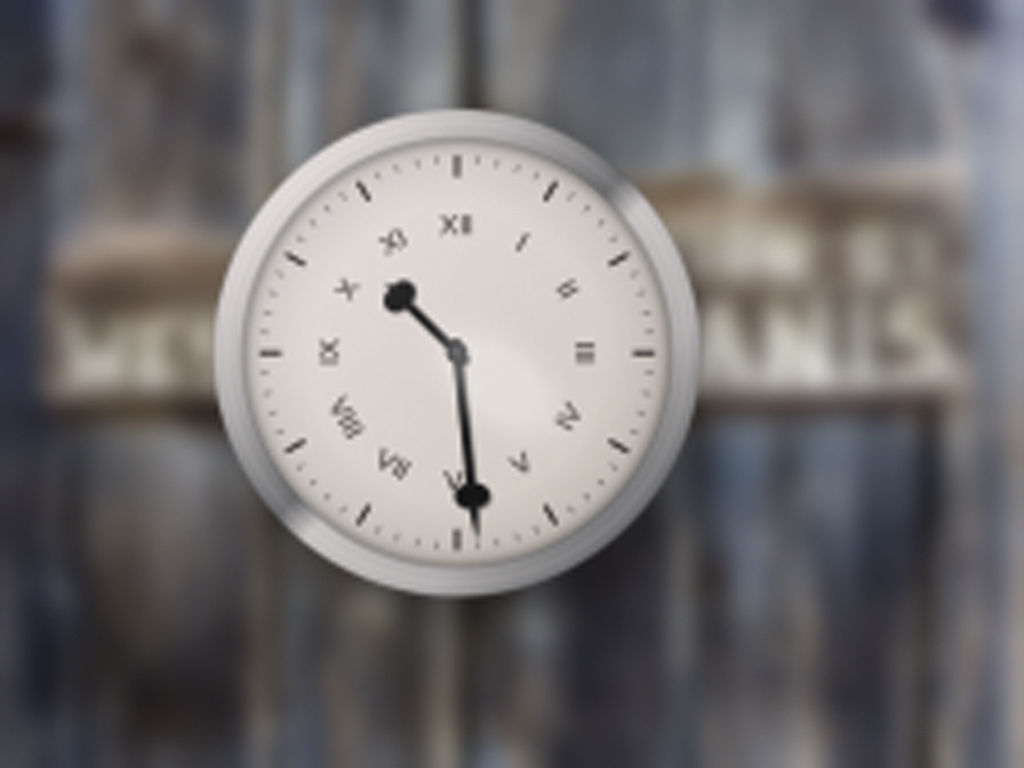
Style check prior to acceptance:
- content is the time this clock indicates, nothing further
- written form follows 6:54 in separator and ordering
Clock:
10:29
